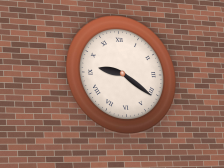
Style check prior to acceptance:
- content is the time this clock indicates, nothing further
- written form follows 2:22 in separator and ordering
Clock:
9:21
